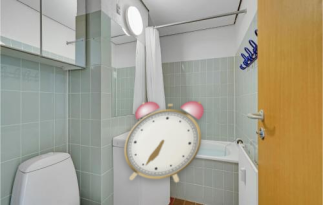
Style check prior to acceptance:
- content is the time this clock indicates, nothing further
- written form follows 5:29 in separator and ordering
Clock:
6:34
